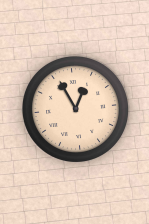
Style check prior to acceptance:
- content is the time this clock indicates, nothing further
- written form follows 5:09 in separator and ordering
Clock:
12:56
